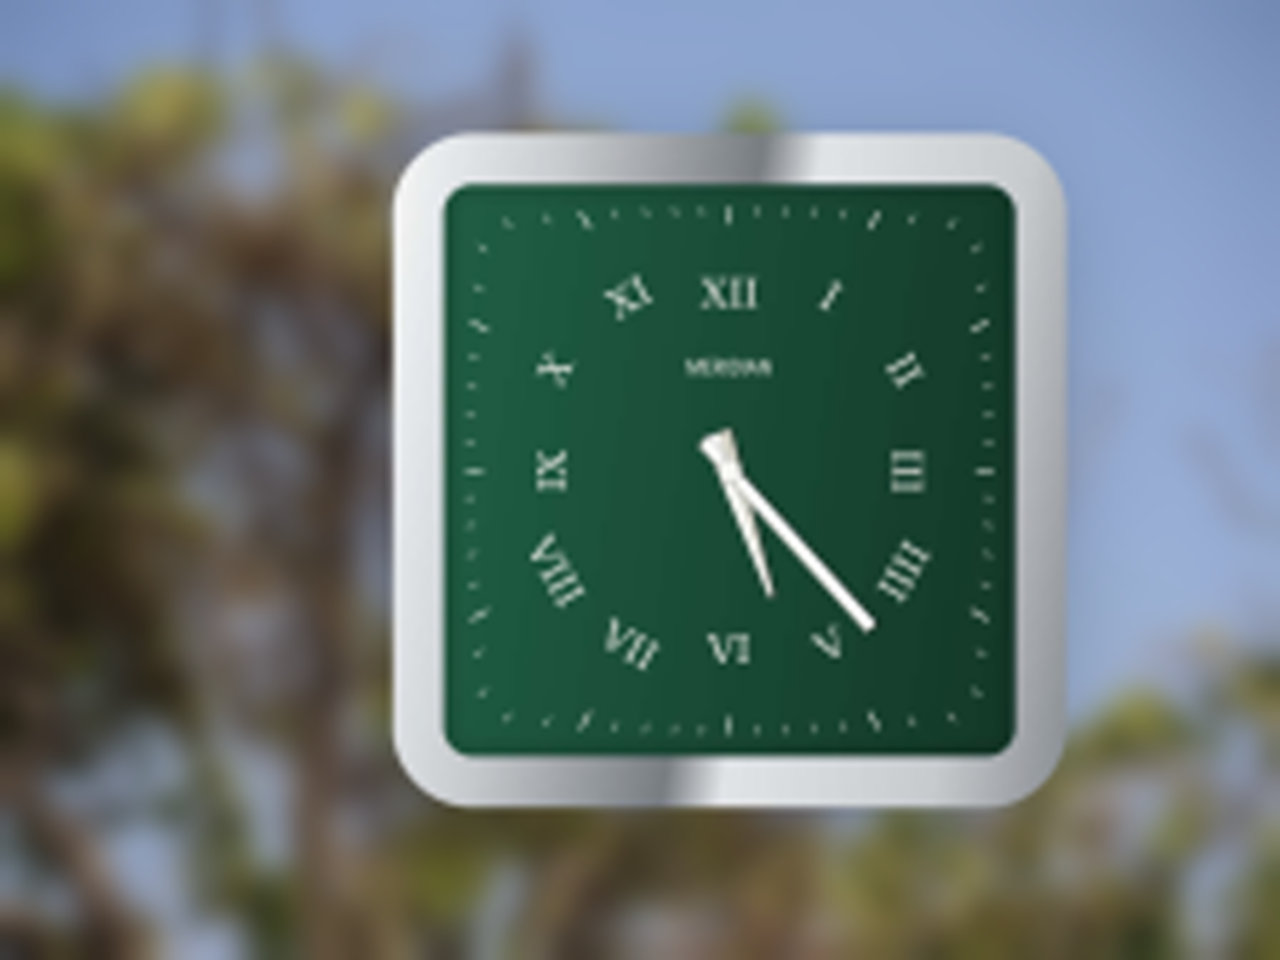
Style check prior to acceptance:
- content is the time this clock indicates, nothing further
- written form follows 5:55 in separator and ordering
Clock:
5:23
